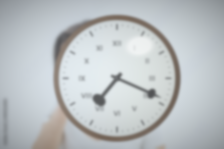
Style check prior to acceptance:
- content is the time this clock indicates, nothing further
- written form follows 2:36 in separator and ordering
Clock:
7:19
